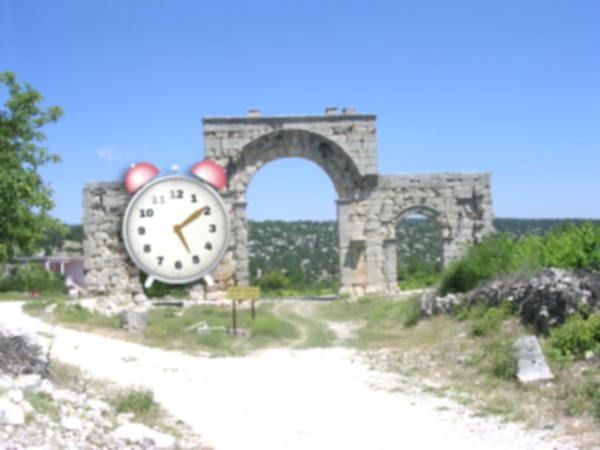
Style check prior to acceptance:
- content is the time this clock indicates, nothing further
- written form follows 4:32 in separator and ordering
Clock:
5:09
